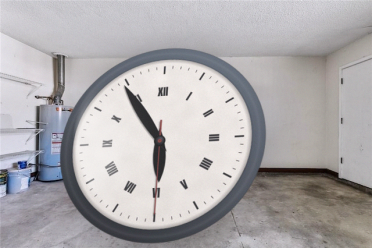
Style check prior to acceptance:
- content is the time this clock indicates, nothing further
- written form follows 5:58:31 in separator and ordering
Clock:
5:54:30
